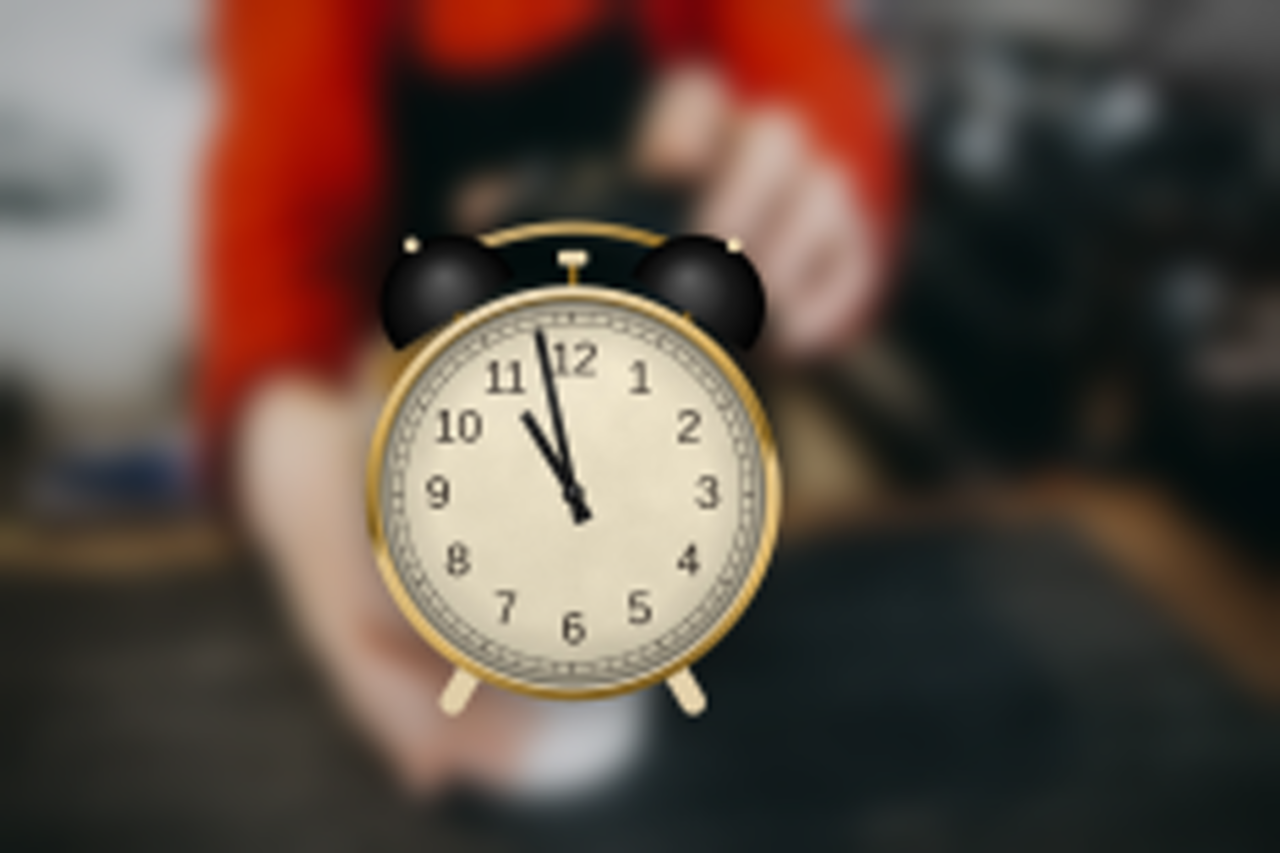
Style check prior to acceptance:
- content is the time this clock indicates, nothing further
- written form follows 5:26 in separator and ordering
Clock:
10:58
